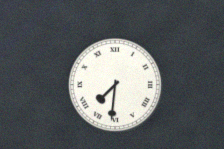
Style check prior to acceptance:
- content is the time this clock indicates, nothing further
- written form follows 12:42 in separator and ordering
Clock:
7:31
